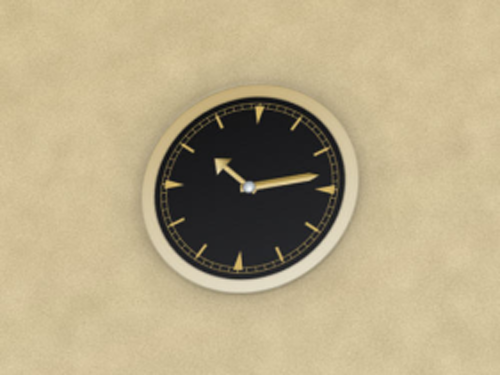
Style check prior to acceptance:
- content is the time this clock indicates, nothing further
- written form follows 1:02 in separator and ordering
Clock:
10:13
